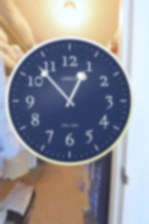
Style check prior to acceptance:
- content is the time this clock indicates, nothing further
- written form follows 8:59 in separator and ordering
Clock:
12:53
